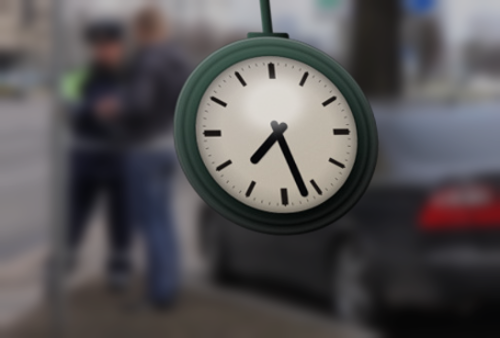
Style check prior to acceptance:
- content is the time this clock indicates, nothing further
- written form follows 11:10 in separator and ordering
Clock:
7:27
